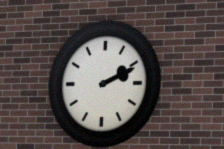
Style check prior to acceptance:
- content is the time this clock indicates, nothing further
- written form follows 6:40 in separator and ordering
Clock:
2:11
